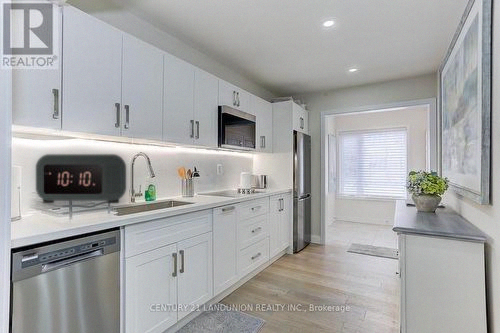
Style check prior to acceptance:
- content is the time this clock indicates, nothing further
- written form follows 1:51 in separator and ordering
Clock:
10:10
